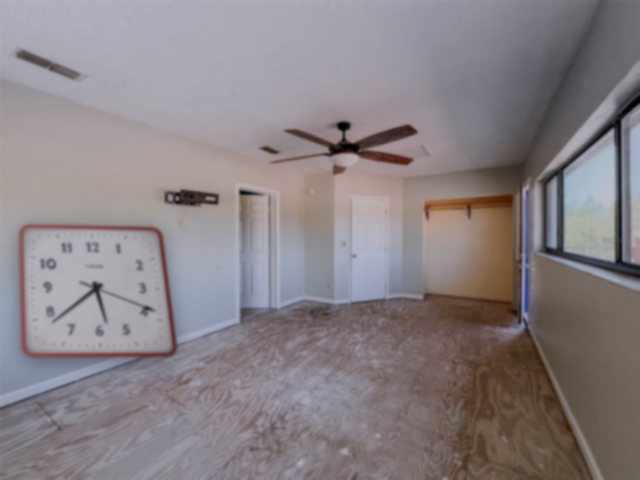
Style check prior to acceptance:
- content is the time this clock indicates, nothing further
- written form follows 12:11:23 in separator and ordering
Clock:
5:38:19
